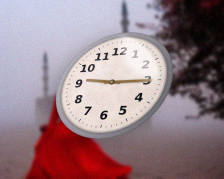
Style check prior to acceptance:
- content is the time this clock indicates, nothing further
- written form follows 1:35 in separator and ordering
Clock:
9:15
